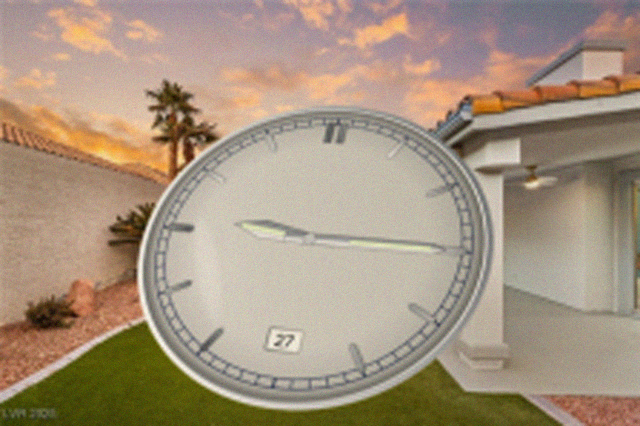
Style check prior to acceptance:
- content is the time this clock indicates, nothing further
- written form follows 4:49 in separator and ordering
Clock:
9:15
